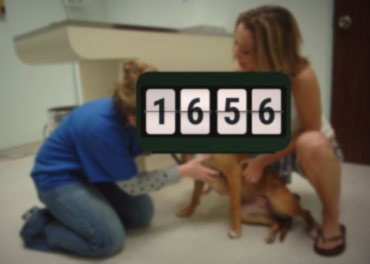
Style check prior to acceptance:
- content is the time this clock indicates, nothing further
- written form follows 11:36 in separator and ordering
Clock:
16:56
